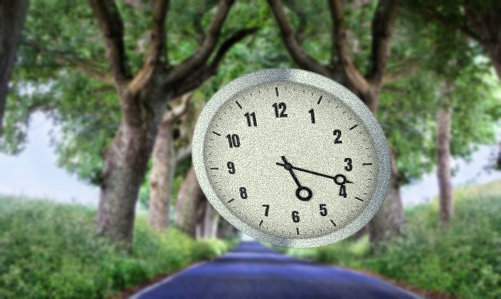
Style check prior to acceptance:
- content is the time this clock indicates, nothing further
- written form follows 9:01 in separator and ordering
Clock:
5:18
